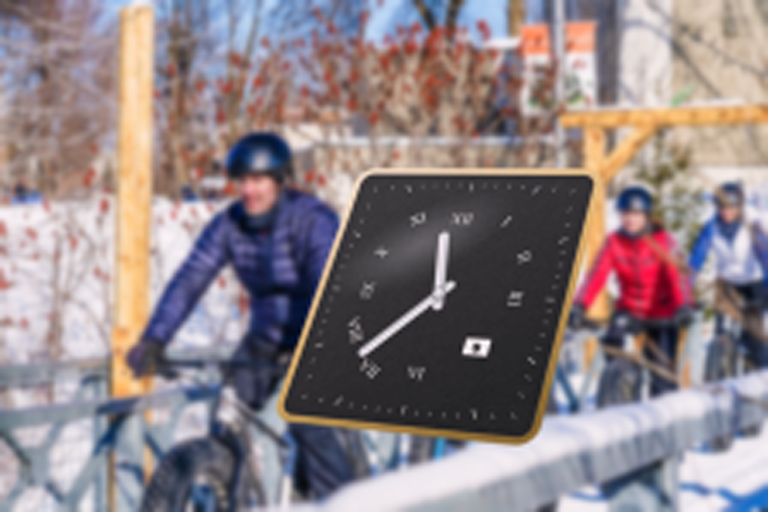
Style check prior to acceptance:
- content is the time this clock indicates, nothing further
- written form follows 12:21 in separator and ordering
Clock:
11:37
